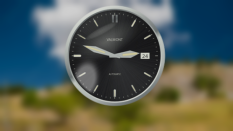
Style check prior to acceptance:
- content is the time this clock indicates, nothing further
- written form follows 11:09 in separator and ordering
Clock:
2:48
